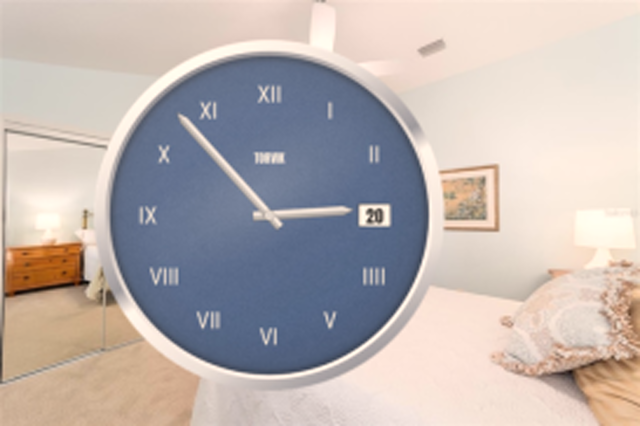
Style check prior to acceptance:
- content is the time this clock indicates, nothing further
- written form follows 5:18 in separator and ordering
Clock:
2:53
